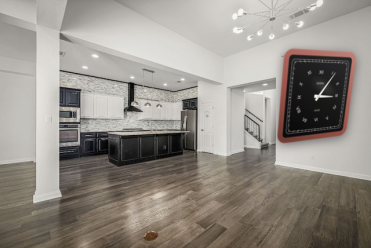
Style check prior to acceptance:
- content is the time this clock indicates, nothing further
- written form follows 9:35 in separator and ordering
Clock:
3:06
